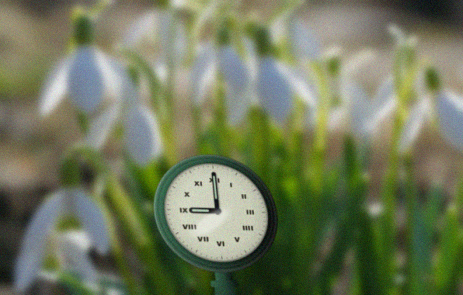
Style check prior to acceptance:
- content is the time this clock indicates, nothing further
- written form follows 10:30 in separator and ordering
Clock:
9:00
